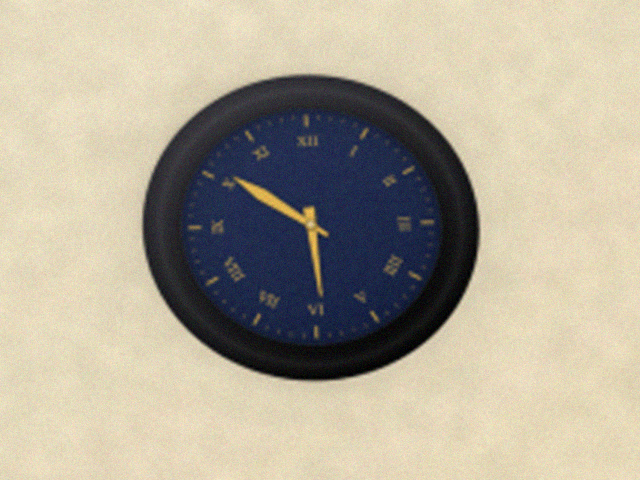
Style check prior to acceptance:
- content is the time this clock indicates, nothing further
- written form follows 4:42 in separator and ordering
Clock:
5:51
